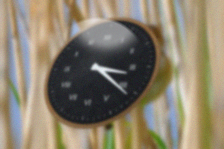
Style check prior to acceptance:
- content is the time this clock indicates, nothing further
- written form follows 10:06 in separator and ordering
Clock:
3:21
